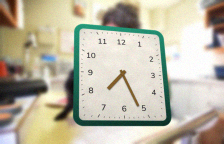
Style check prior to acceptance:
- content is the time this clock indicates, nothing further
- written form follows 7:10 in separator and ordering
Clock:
7:26
